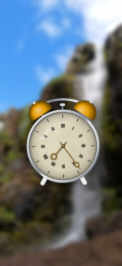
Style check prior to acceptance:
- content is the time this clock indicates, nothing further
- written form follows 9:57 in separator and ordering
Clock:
7:24
